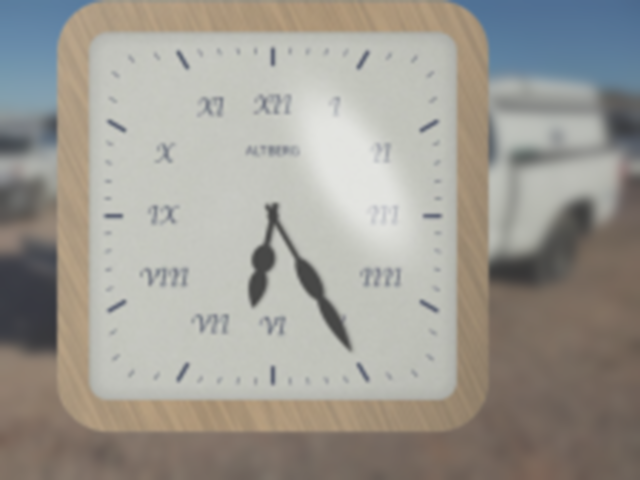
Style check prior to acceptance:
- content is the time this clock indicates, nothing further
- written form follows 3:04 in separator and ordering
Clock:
6:25
